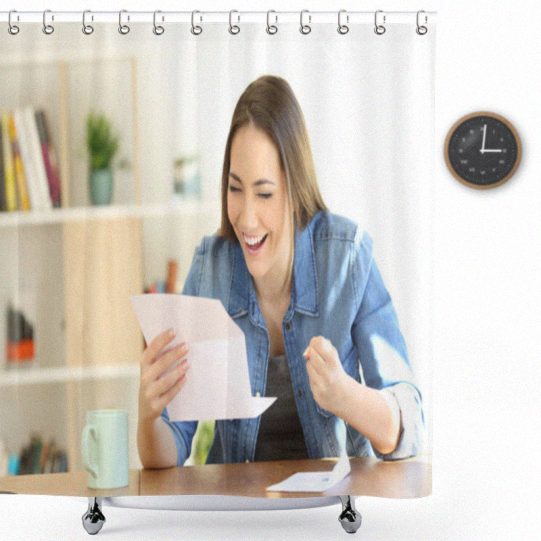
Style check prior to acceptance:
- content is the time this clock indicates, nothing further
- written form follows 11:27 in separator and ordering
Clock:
3:01
